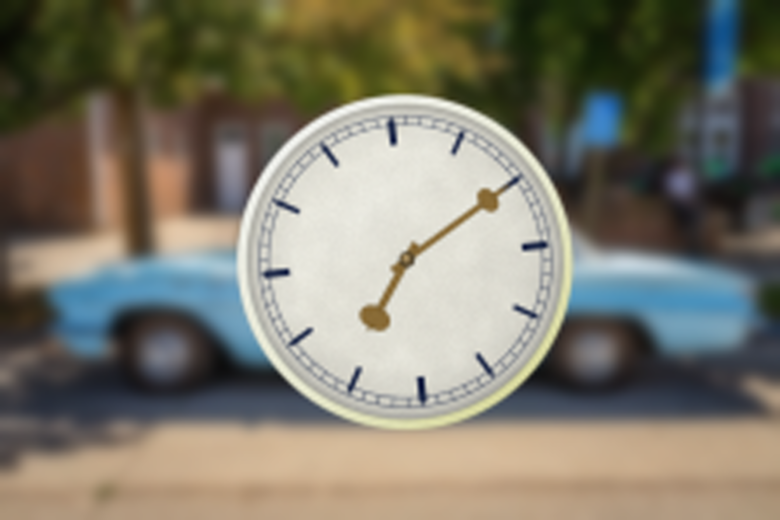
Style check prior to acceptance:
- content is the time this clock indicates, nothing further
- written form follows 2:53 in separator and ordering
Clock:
7:10
